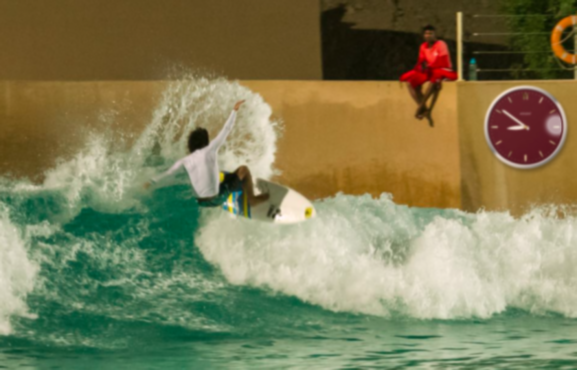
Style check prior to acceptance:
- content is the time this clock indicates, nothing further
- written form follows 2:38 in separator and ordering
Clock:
8:51
